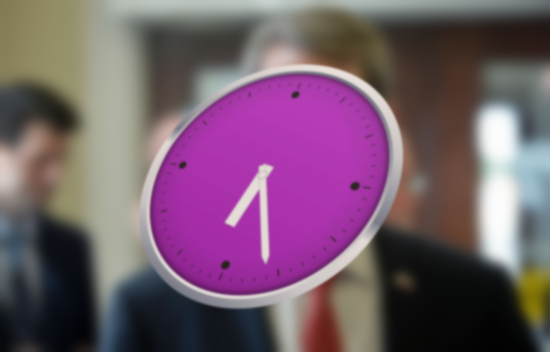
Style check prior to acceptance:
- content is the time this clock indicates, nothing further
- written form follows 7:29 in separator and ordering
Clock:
6:26
